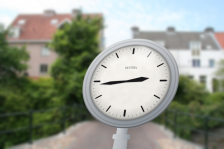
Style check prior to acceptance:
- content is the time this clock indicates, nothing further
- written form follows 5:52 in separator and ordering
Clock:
2:44
